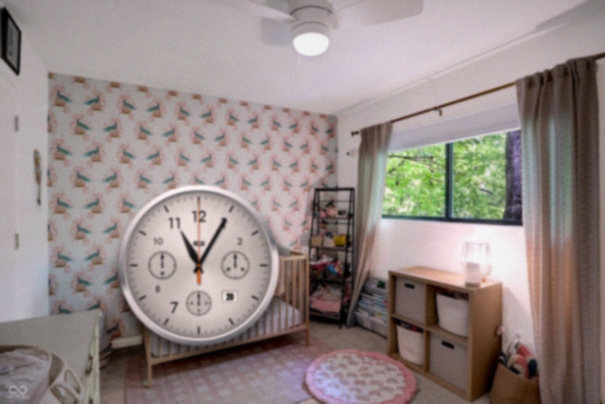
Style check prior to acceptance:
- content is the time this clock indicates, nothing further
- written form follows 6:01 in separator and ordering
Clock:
11:05
